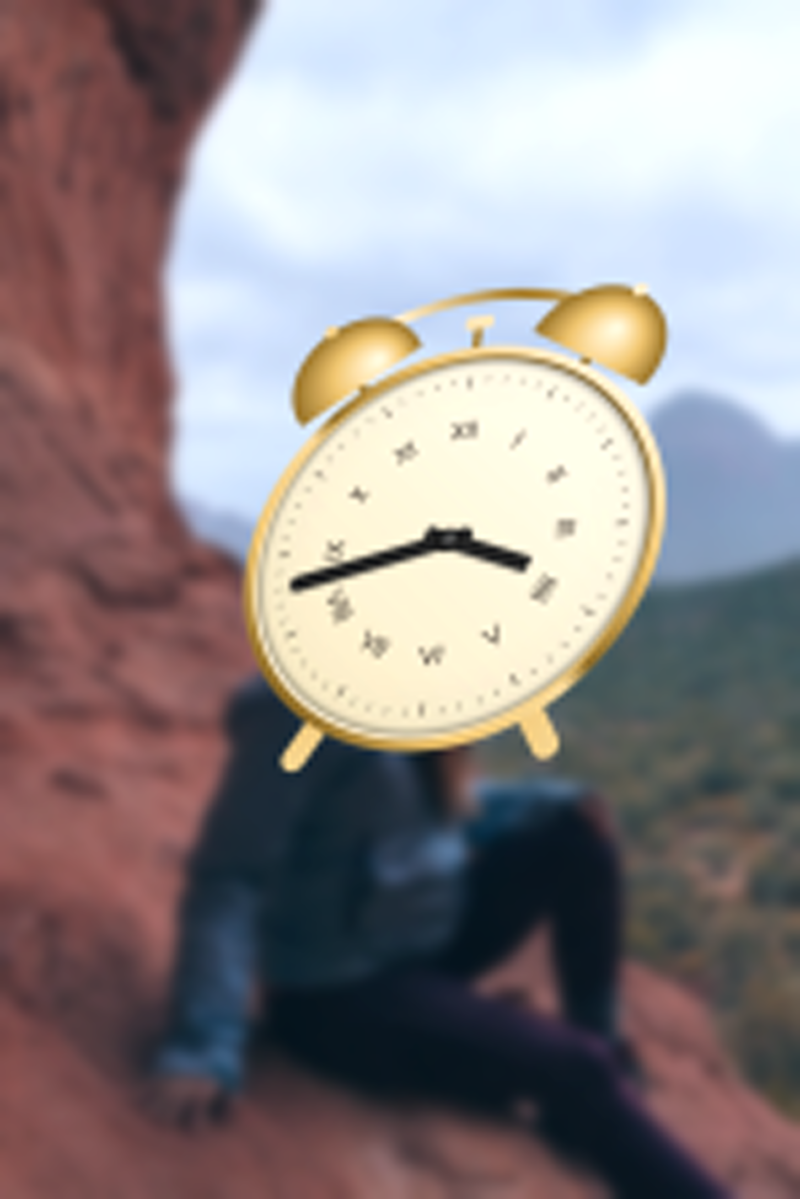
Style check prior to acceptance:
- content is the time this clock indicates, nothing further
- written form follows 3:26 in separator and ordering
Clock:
3:43
